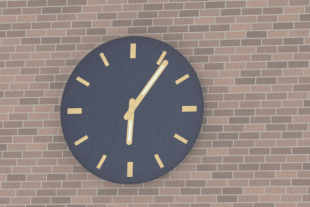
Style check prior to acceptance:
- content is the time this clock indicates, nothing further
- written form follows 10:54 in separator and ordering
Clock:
6:06
